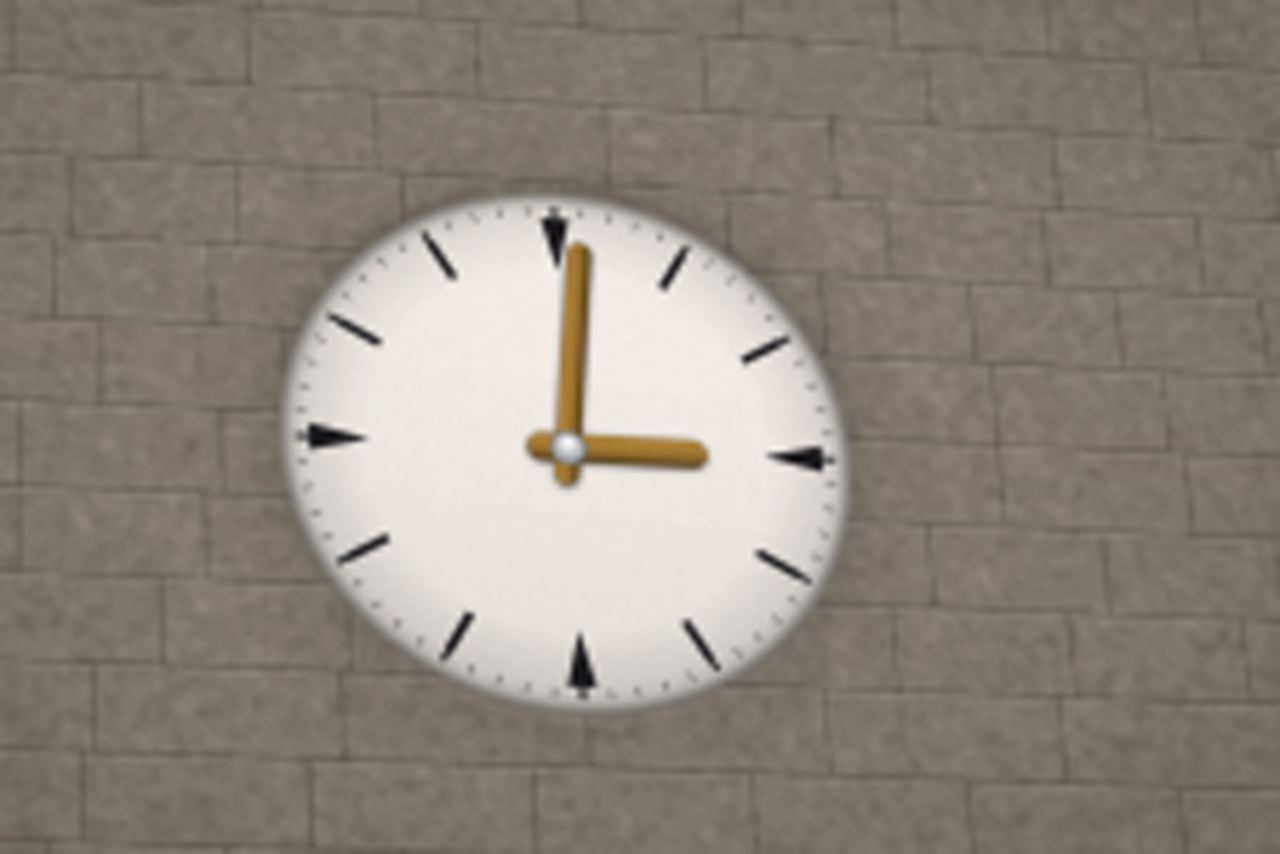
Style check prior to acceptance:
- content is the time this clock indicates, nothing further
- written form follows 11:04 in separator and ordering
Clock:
3:01
